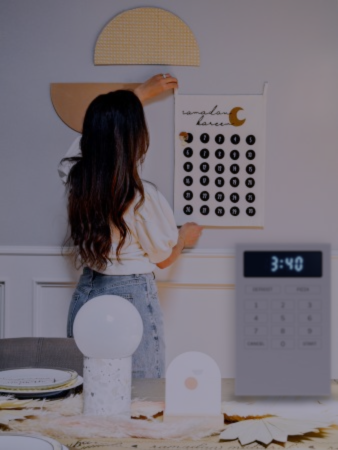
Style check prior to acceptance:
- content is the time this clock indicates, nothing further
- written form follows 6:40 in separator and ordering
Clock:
3:40
